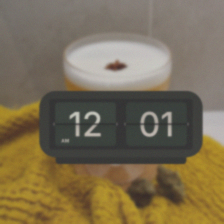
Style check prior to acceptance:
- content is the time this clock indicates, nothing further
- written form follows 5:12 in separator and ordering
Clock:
12:01
